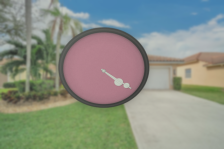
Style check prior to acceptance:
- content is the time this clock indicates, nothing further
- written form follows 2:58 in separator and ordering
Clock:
4:21
